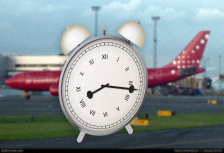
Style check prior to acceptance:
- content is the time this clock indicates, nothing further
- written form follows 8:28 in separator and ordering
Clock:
8:17
